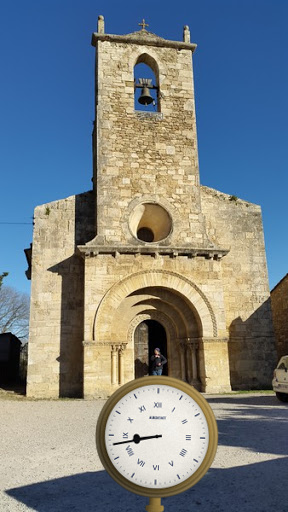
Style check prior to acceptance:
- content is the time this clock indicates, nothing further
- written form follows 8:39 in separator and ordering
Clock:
8:43
